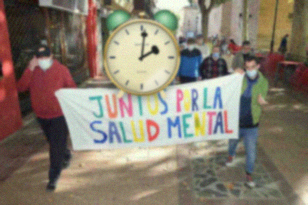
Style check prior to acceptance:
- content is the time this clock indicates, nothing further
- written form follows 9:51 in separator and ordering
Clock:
2:01
